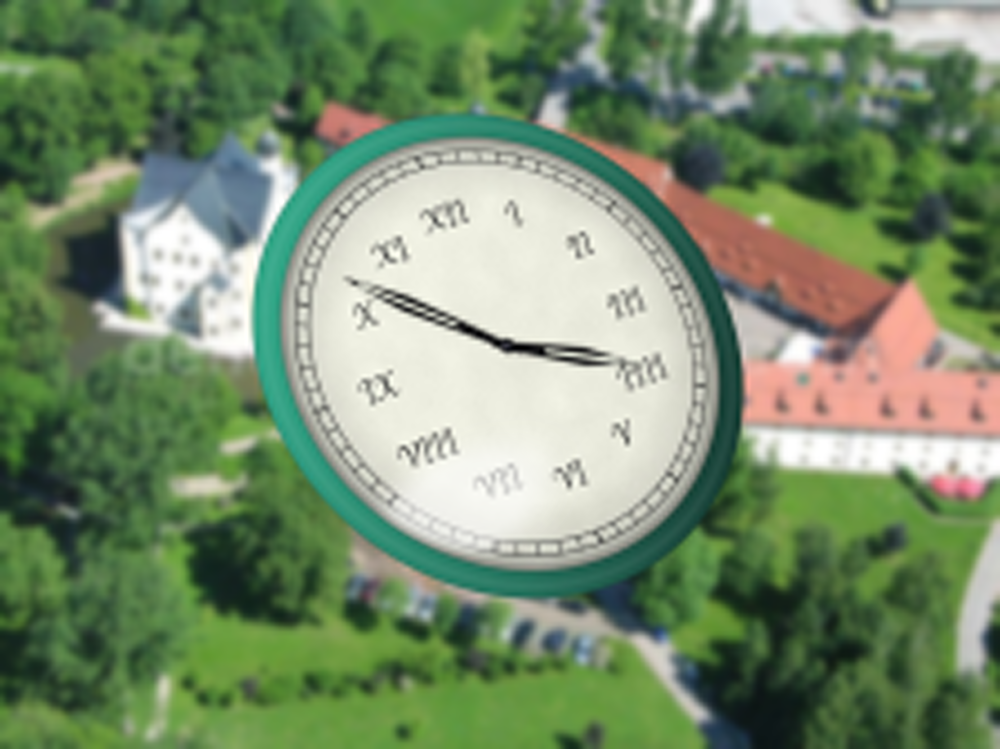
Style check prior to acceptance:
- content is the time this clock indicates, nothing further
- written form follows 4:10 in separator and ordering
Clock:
3:52
